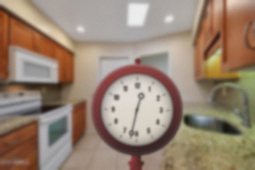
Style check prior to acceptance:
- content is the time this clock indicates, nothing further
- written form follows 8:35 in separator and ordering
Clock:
12:32
